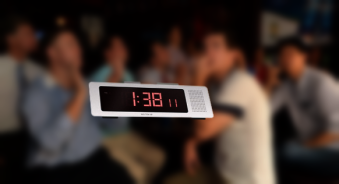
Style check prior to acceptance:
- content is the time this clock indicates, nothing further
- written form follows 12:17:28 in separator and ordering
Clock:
1:38:11
